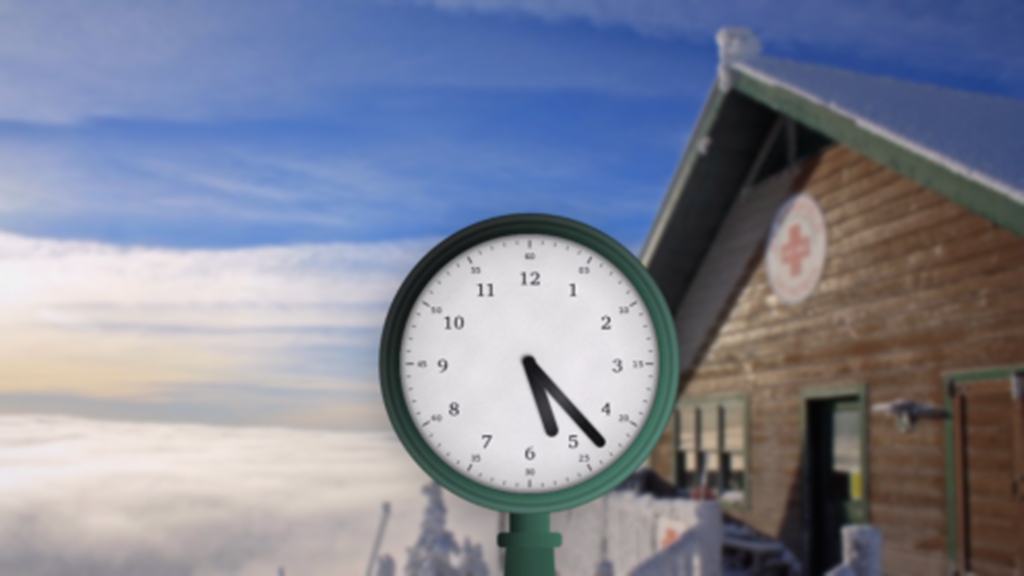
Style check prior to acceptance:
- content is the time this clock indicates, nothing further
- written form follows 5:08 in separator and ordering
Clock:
5:23
